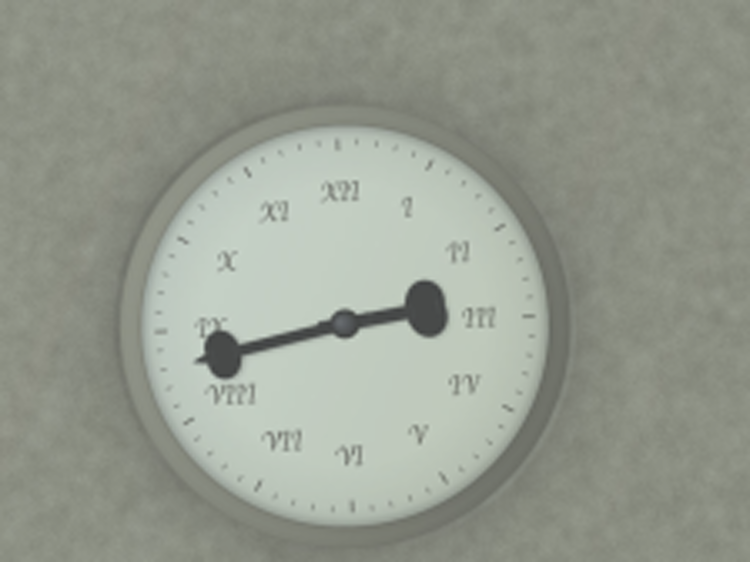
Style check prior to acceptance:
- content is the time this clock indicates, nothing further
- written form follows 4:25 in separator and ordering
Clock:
2:43
